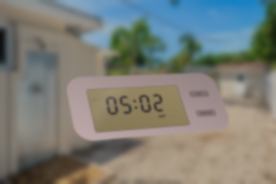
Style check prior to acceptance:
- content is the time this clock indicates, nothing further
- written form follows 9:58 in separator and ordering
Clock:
5:02
